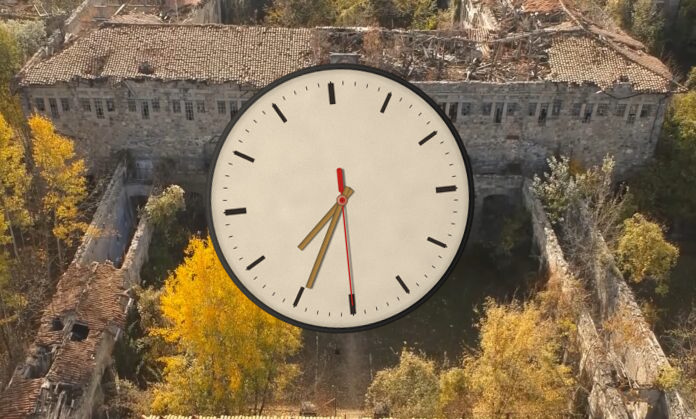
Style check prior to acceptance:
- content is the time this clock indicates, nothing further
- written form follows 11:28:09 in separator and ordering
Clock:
7:34:30
